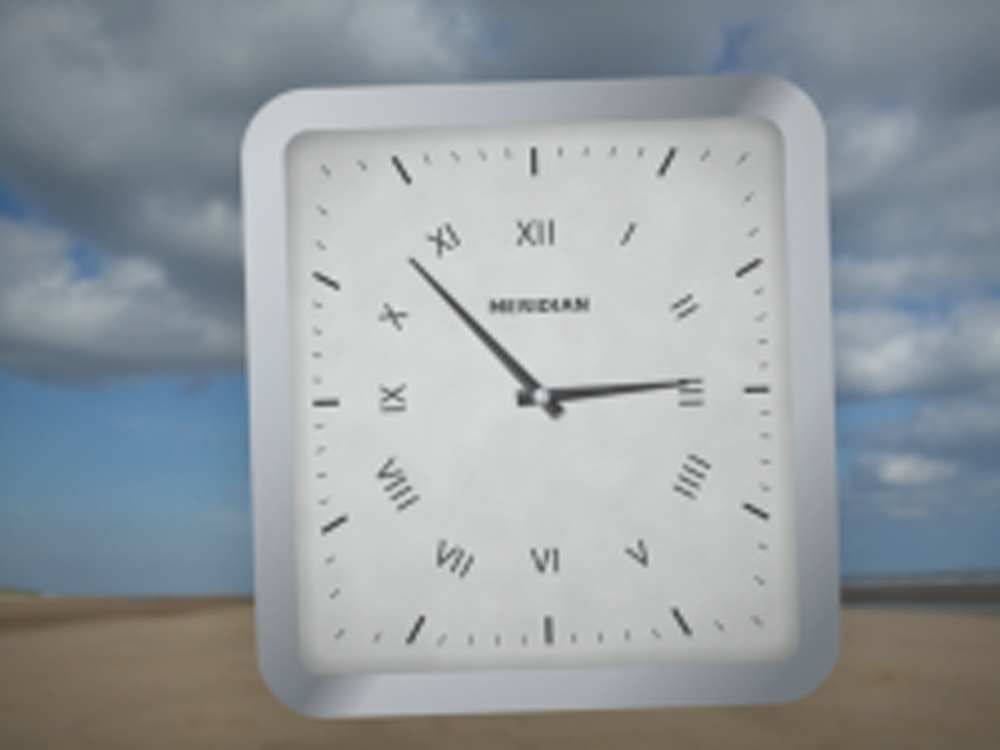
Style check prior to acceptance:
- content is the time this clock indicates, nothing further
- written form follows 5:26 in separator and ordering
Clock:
2:53
